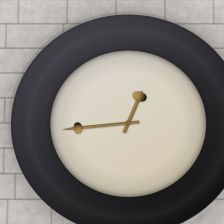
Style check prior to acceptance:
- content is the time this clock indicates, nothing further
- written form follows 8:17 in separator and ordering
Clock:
12:44
